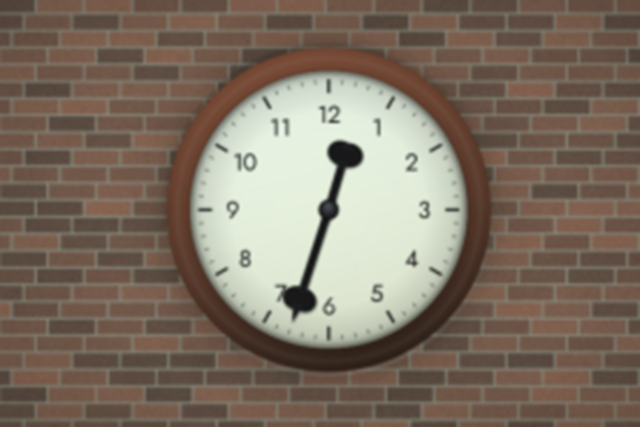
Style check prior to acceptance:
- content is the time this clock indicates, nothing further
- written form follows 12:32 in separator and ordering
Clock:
12:33
